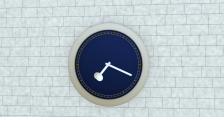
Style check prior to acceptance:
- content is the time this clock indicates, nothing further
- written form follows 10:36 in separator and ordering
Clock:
7:19
